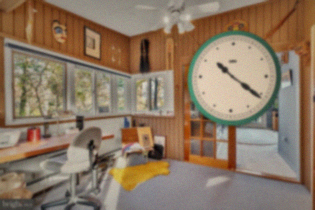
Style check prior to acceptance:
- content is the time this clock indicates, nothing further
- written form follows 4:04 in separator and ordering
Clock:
10:21
